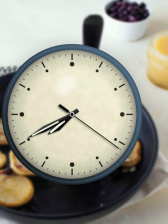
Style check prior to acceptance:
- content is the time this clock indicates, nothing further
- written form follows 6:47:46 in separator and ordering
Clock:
7:40:21
